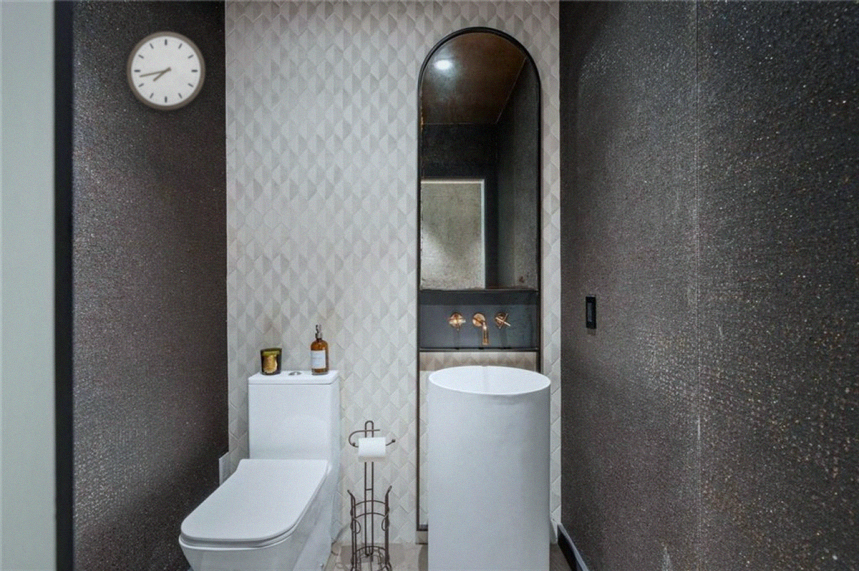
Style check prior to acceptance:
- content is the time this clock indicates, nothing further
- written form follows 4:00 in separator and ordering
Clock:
7:43
